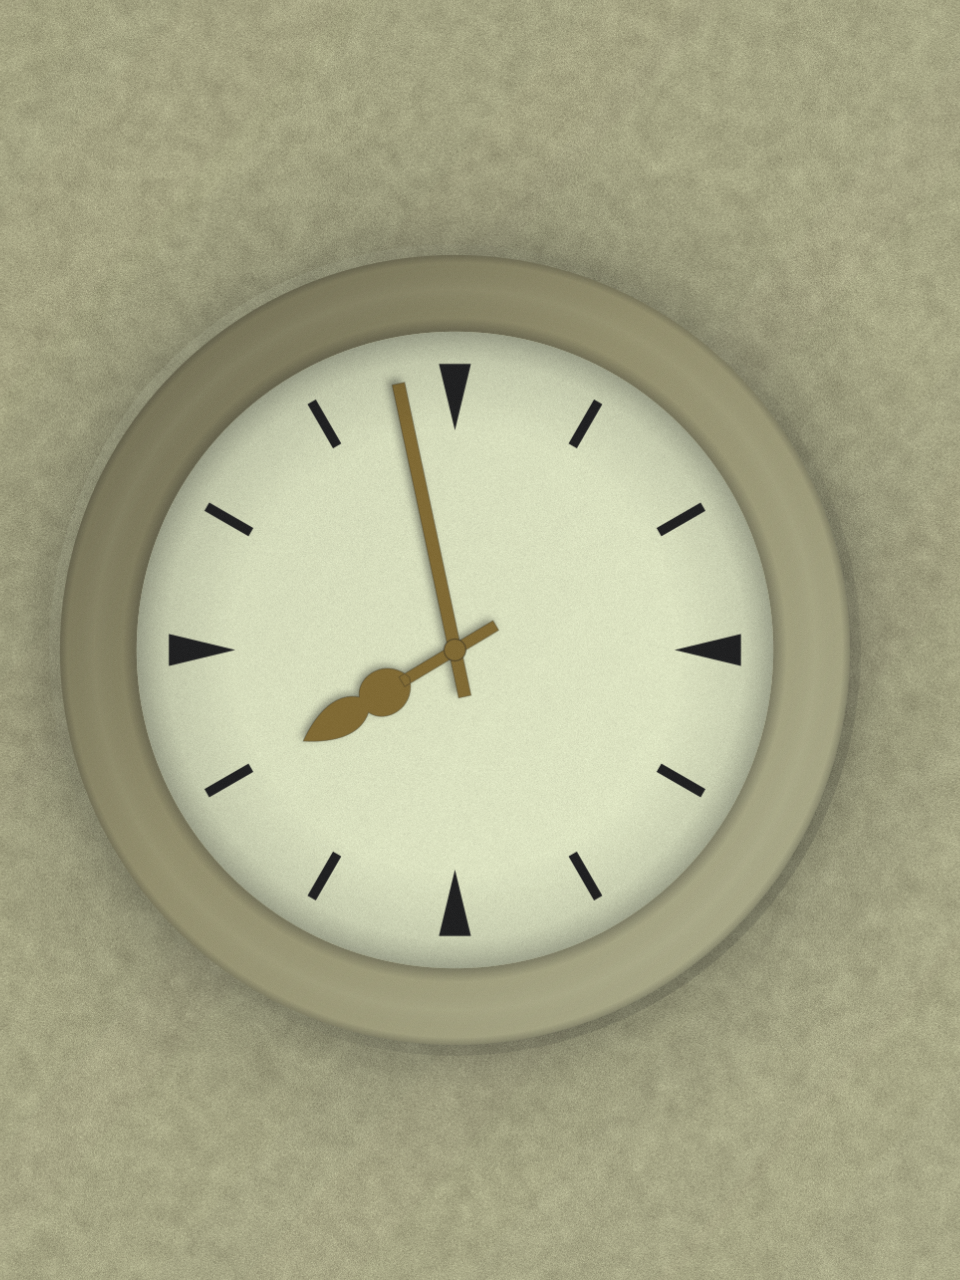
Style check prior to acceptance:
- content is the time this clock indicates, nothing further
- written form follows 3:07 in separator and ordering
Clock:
7:58
